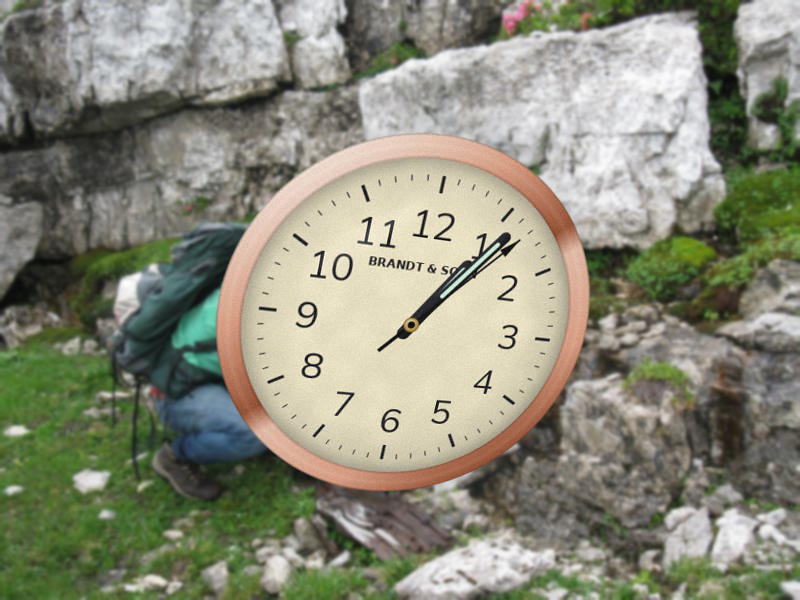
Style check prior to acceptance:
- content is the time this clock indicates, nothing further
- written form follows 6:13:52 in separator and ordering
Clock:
1:06:07
